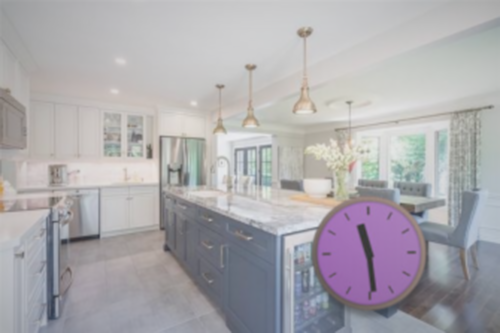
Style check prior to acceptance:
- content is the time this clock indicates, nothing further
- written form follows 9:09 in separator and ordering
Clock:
11:29
